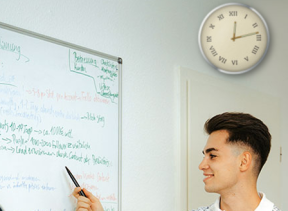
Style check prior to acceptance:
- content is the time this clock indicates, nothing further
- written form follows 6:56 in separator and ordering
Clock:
12:13
